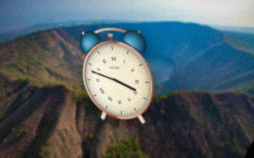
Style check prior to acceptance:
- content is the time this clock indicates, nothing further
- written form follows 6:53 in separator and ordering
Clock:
3:48
